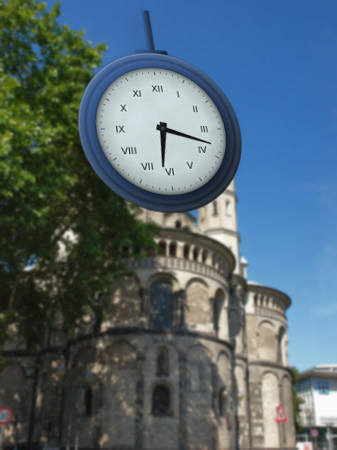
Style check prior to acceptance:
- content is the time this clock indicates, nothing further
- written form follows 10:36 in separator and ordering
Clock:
6:18
